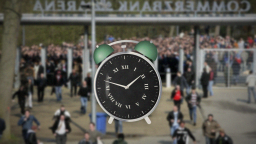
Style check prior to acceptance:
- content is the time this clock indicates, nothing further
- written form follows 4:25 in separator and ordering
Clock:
1:48
